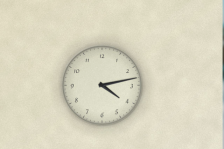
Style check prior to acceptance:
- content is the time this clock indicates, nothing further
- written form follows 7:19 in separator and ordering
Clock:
4:13
